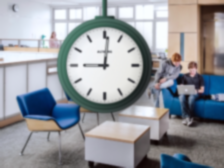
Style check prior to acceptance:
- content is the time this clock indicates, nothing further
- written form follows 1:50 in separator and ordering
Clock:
9:01
